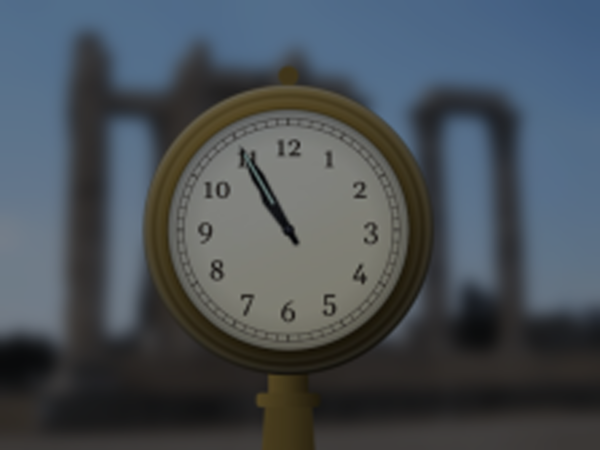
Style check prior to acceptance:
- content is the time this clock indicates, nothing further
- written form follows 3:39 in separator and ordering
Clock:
10:55
